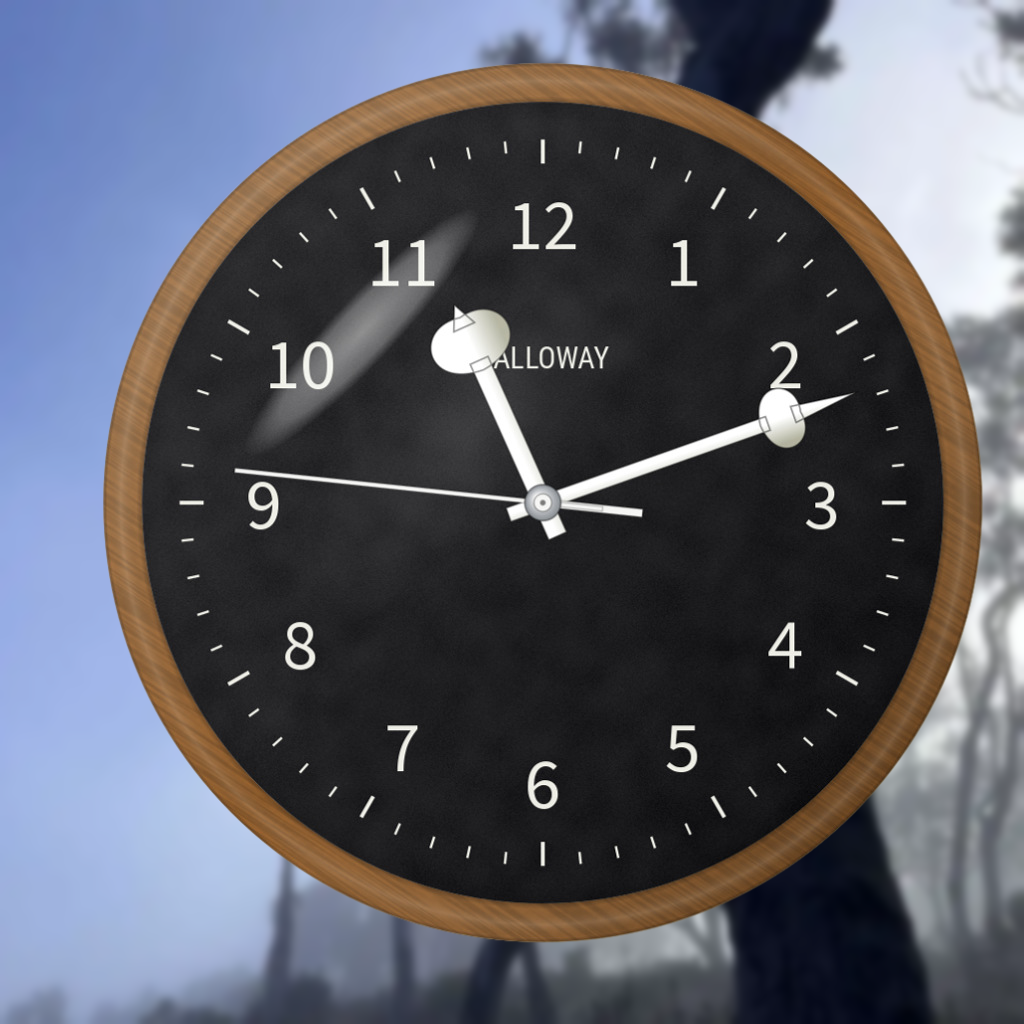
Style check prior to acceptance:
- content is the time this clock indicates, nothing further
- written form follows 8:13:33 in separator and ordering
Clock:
11:11:46
